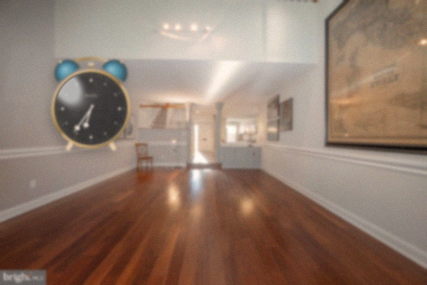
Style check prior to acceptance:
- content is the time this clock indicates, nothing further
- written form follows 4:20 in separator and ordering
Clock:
6:36
